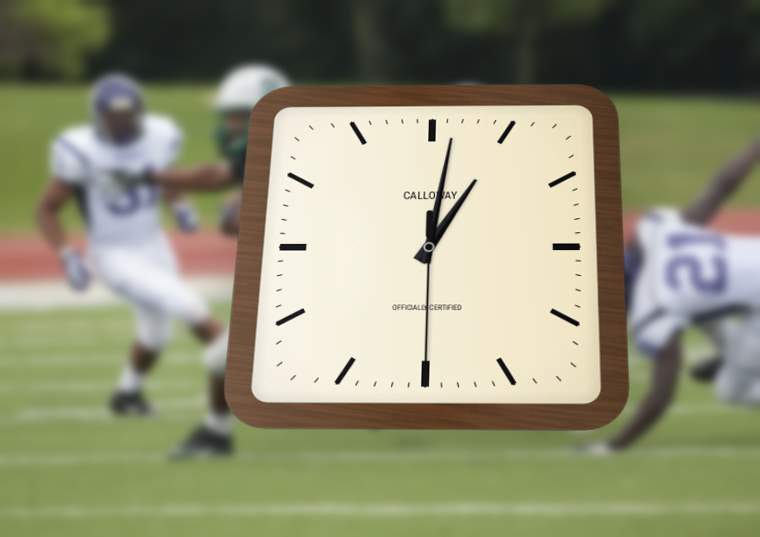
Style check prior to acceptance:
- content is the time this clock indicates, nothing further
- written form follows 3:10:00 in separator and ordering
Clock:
1:01:30
